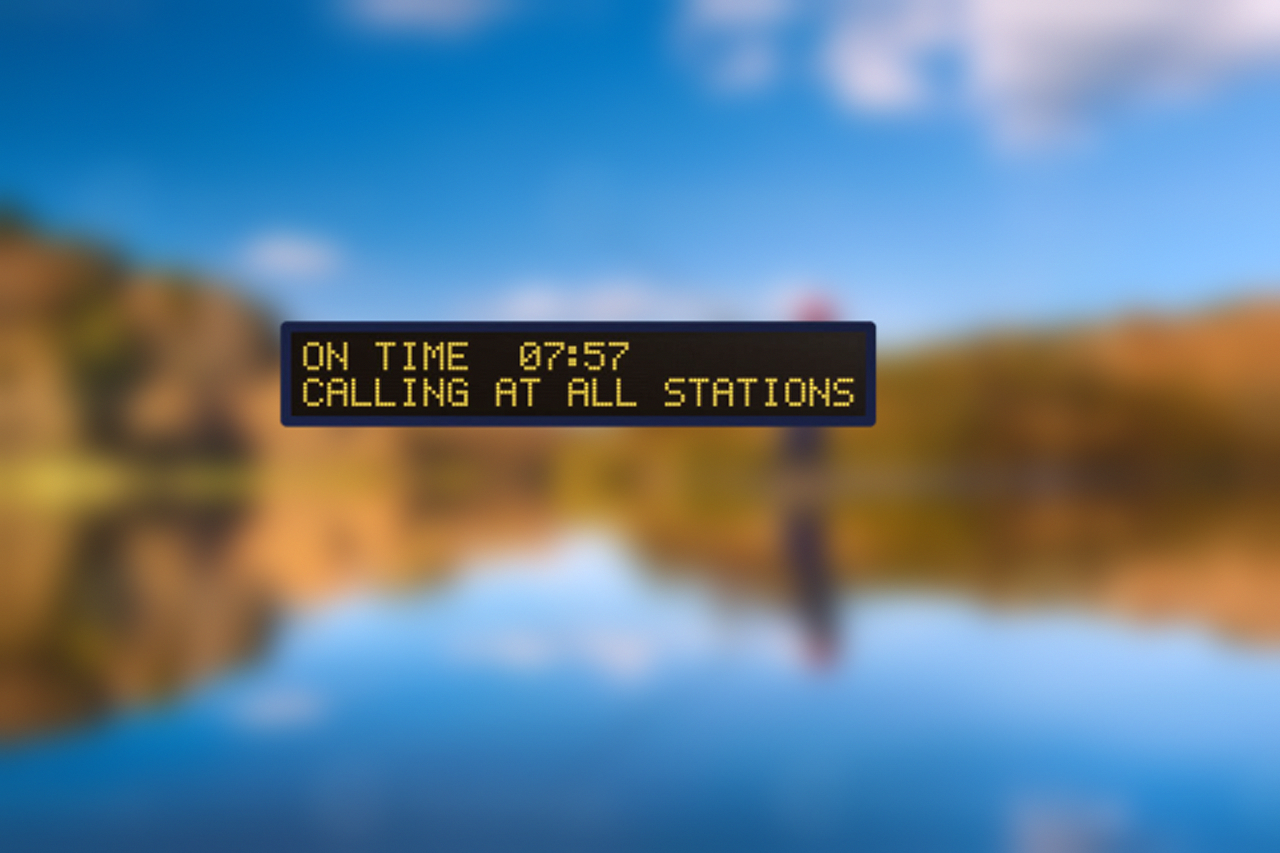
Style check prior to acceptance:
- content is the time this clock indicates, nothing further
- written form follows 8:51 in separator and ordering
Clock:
7:57
